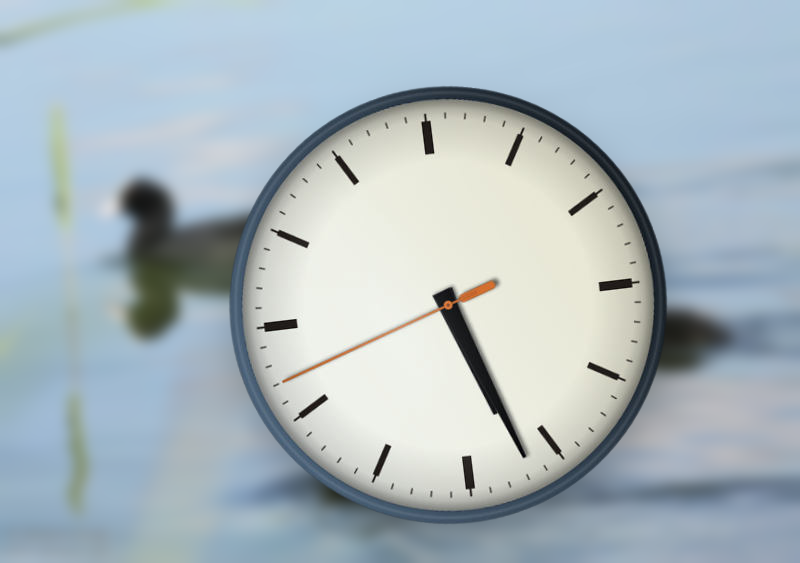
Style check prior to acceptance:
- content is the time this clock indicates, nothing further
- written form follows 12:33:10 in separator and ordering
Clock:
5:26:42
